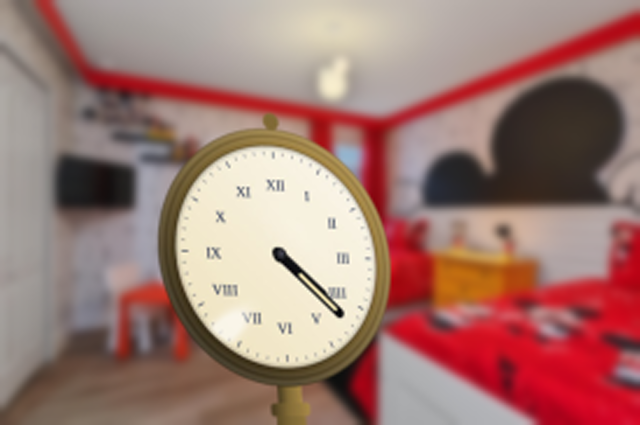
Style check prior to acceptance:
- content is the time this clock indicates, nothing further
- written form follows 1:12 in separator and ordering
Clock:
4:22
